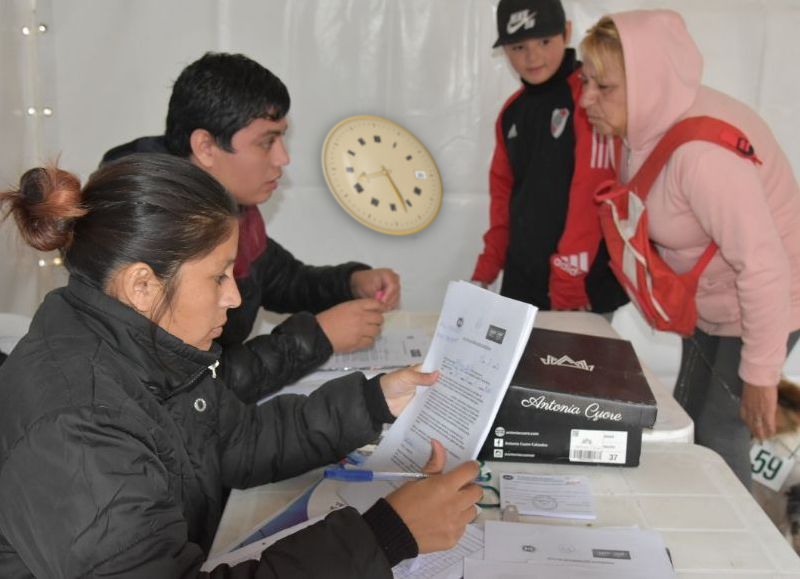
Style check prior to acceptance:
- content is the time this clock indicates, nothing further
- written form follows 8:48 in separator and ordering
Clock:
8:27
